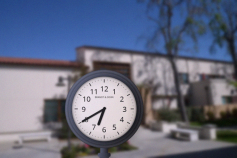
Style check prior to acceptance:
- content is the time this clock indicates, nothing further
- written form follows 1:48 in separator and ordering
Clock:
6:40
